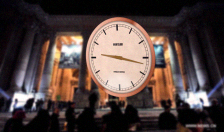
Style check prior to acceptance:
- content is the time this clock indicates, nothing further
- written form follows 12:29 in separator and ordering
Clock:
9:17
